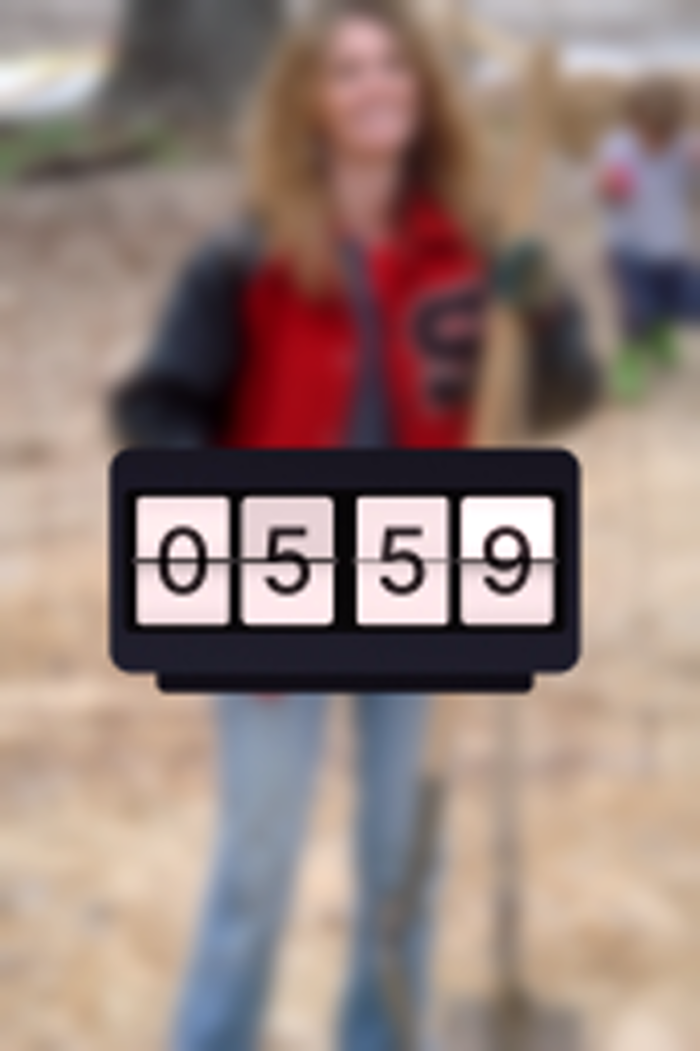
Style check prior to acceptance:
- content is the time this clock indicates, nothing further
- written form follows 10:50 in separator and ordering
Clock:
5:59
